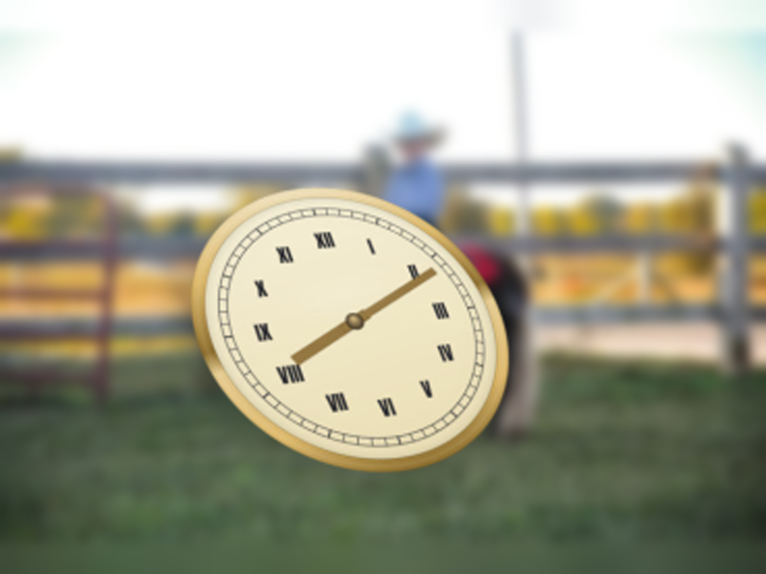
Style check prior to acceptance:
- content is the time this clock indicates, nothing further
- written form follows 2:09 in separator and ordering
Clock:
8:11
